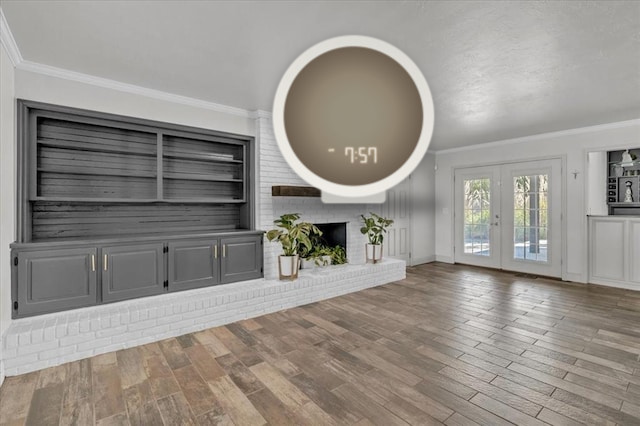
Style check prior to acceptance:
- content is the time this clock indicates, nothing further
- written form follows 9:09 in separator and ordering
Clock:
7:57
